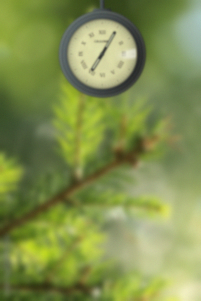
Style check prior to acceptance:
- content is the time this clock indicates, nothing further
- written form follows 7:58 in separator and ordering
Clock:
7:05
